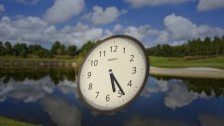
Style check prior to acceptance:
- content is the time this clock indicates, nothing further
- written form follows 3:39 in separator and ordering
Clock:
5:24
